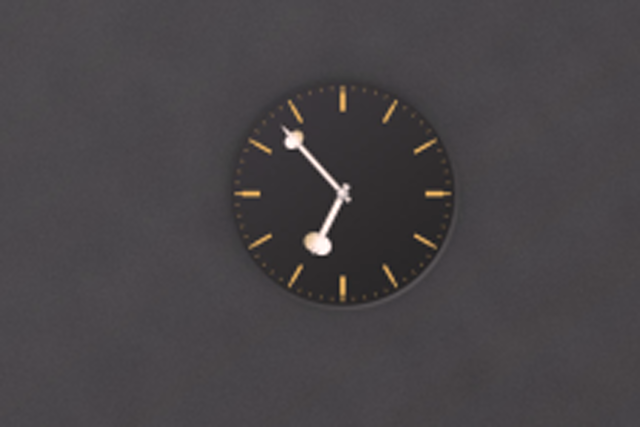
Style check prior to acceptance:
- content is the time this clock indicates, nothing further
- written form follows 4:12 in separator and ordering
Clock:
6:53
